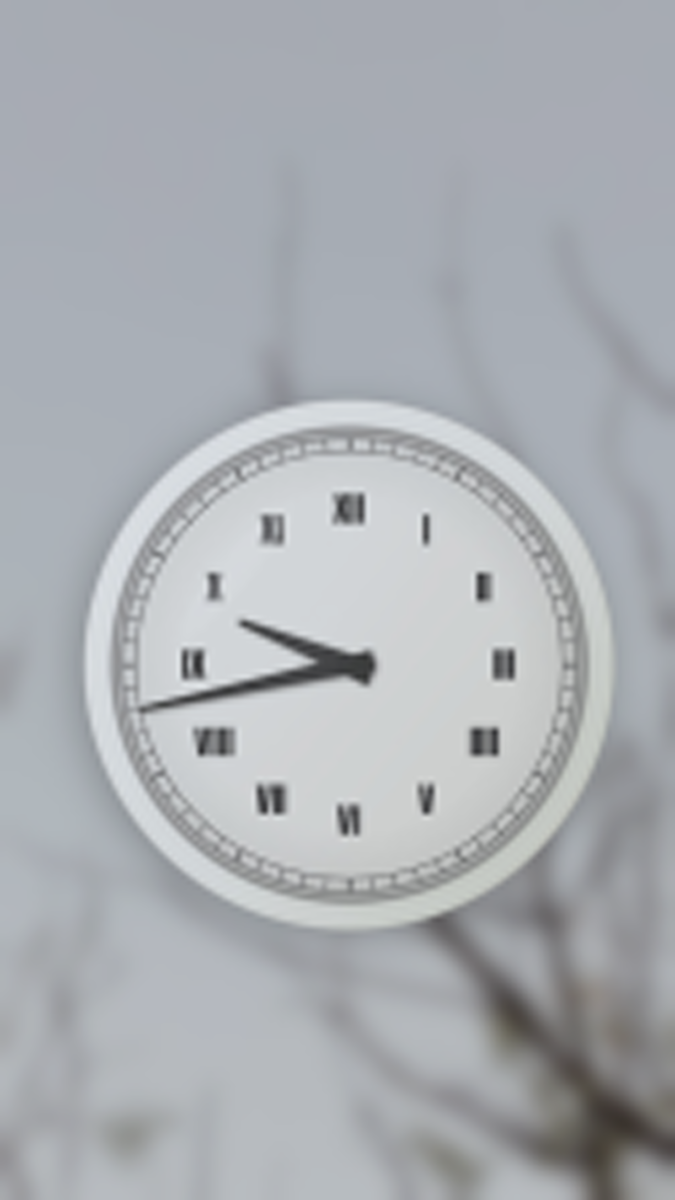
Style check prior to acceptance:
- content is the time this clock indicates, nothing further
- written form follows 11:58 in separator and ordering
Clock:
9:43
